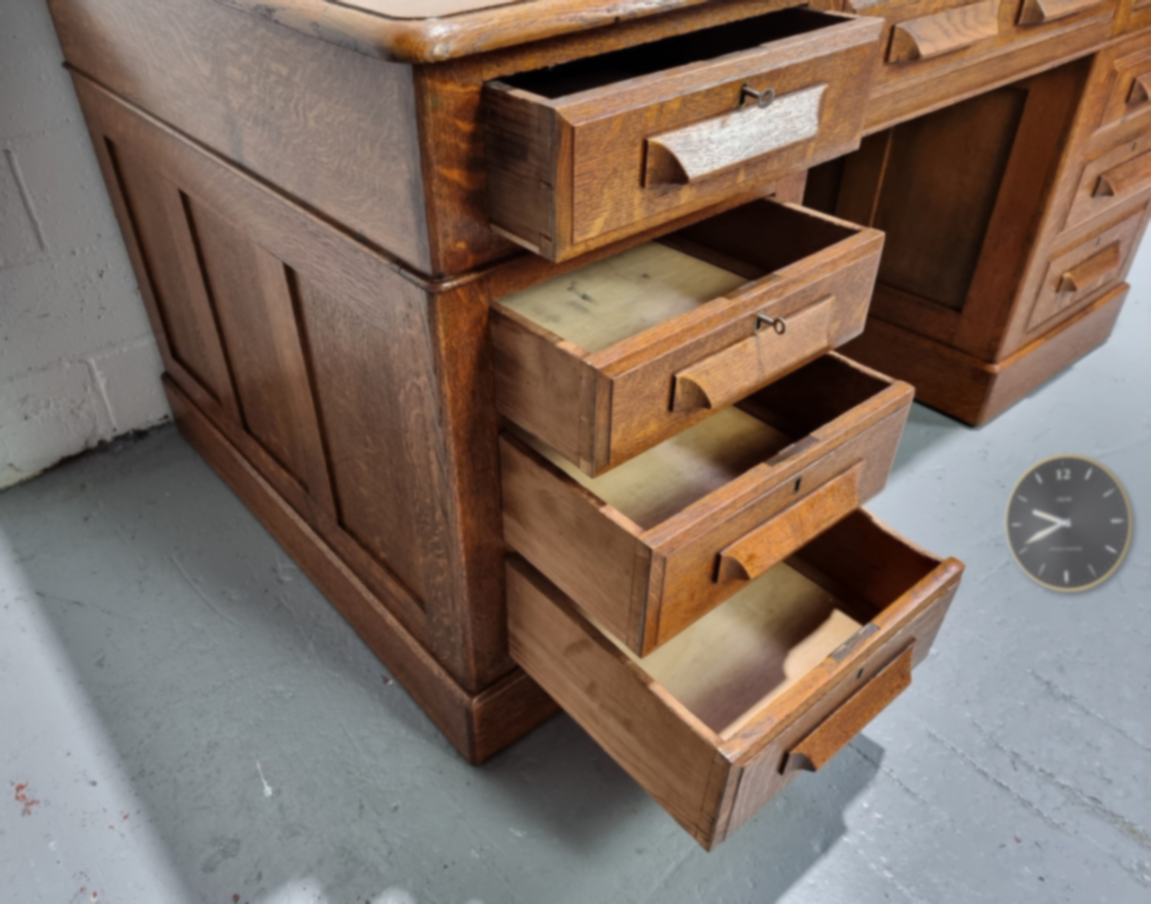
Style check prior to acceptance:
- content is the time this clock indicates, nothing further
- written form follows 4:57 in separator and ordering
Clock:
9:41
